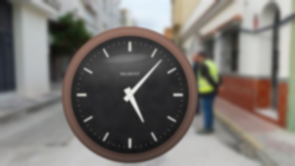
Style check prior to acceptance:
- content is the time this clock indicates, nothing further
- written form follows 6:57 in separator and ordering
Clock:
5:07
